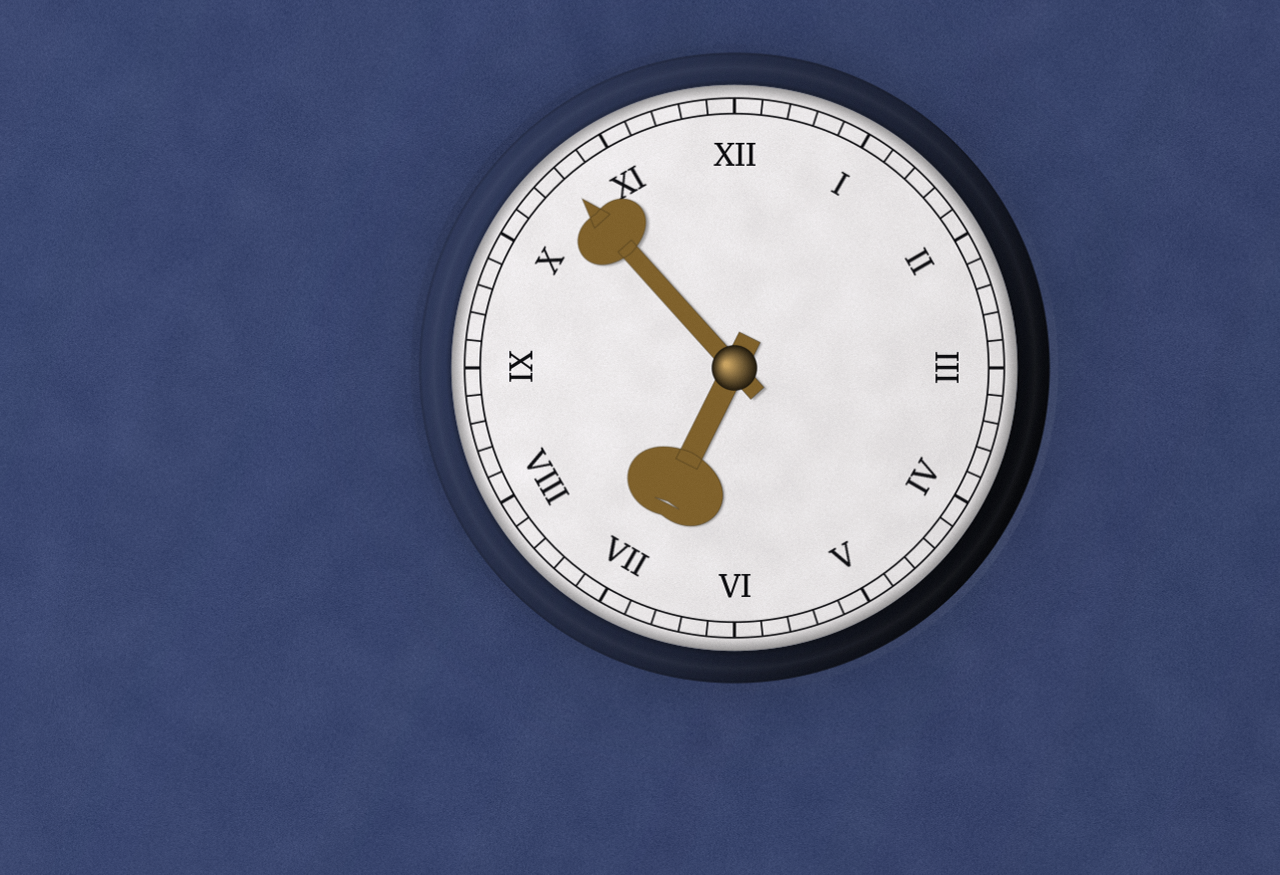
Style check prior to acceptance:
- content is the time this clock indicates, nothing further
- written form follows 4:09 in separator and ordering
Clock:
6:53
